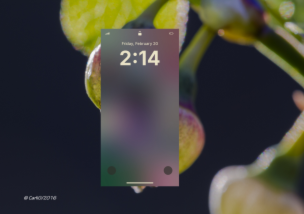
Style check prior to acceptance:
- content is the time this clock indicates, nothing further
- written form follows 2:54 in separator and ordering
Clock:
2:14
